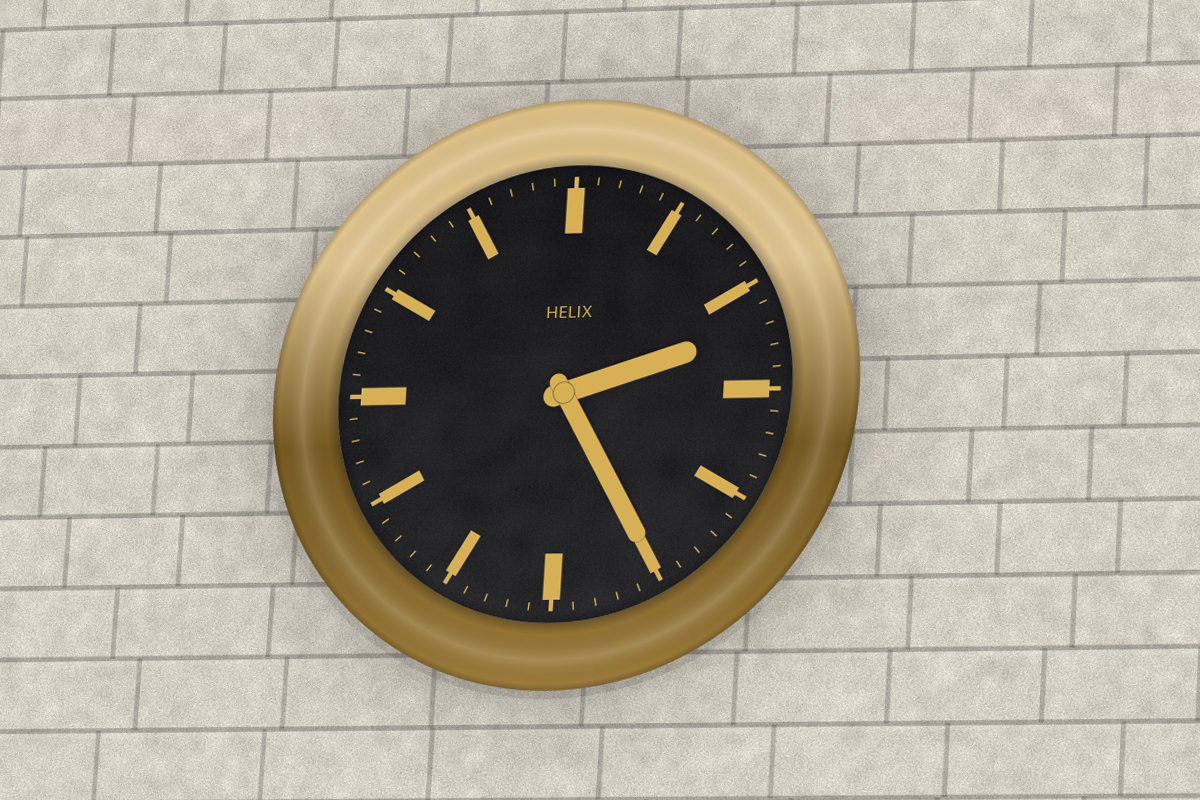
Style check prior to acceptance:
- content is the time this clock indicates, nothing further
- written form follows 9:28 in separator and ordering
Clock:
2:25
